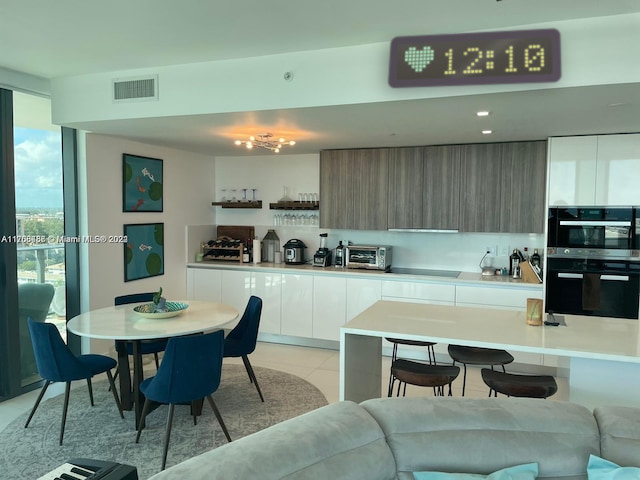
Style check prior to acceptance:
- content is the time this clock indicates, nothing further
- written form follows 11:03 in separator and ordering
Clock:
12:10
